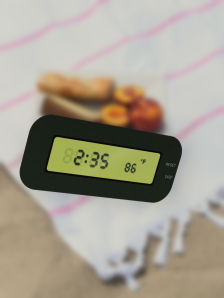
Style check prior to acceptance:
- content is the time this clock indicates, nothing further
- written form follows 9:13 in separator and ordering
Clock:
2:35
